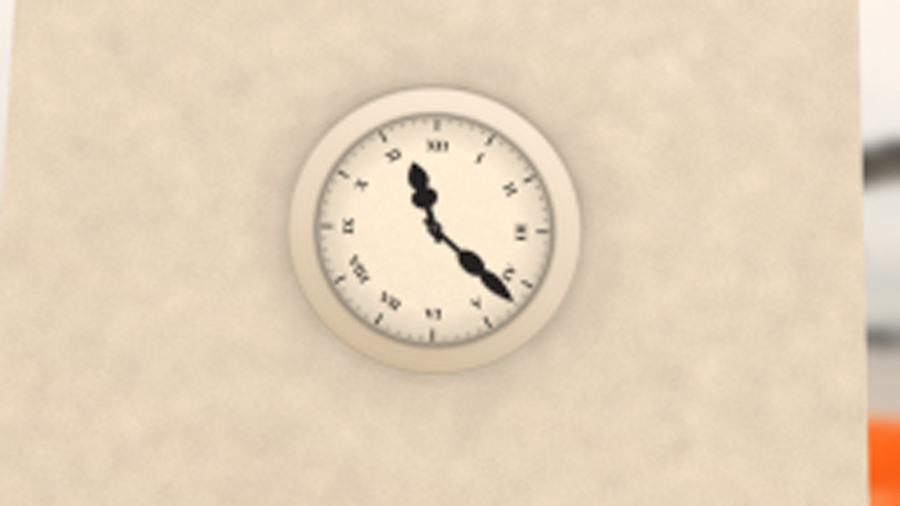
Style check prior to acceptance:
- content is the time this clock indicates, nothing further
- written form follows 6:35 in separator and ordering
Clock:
11:22
